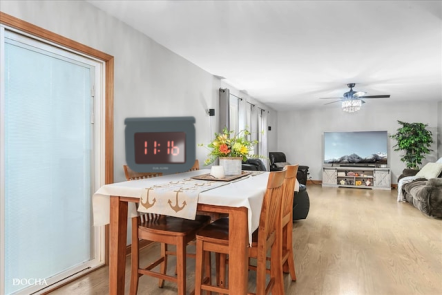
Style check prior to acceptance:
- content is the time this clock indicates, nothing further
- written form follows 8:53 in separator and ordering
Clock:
11:16
